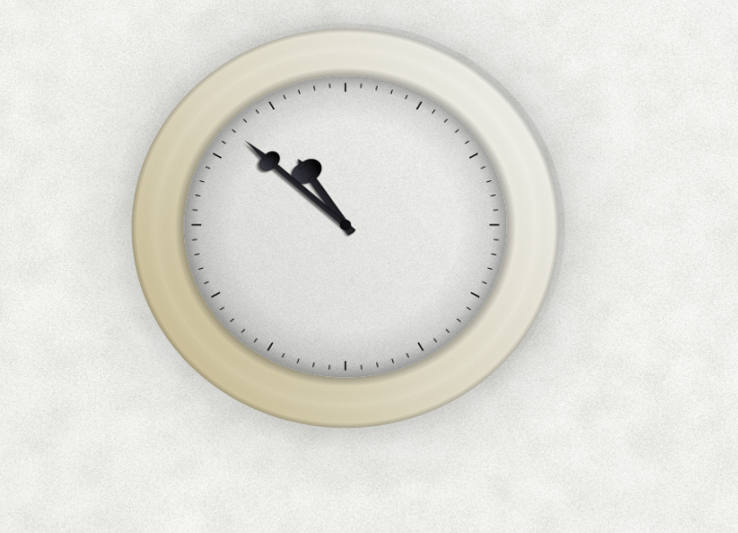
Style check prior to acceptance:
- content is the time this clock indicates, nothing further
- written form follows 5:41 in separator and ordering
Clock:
10:52
